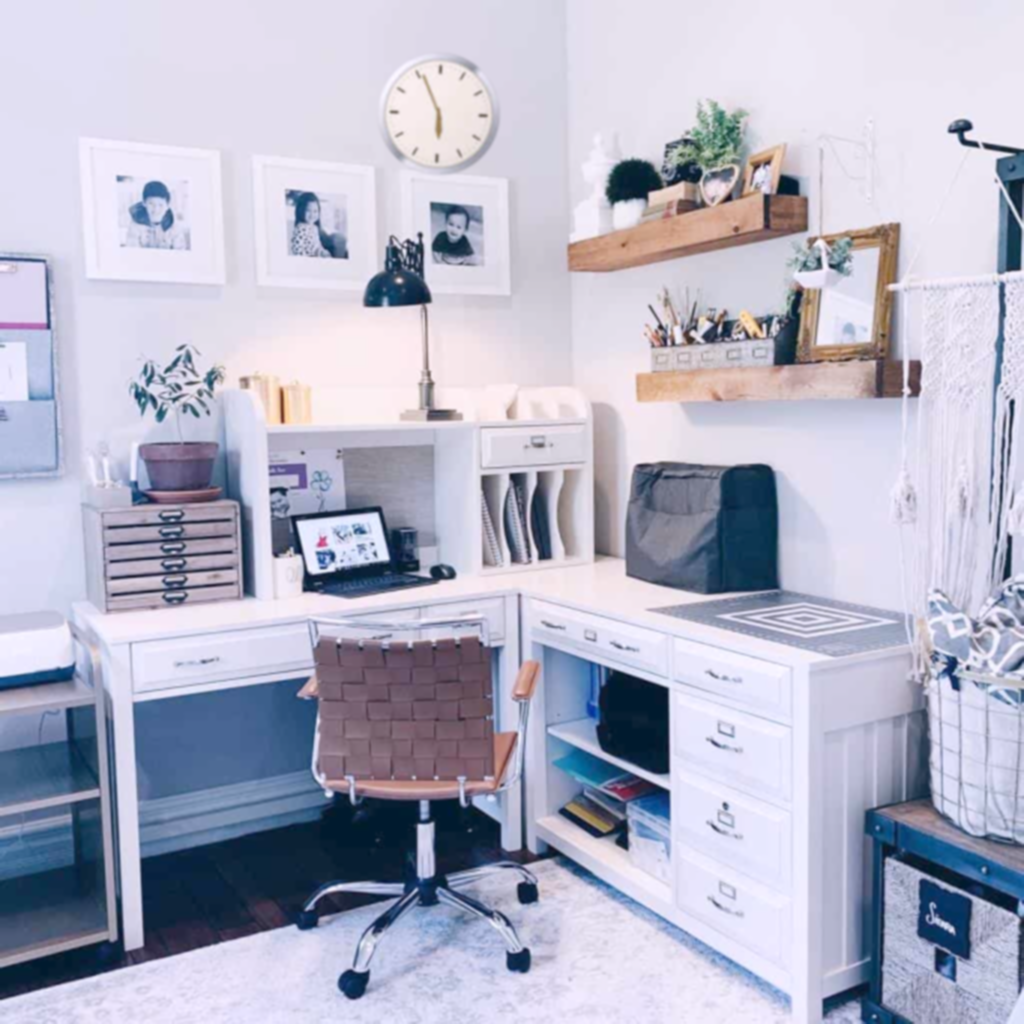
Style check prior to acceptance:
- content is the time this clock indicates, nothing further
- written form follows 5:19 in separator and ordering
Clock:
5:56
